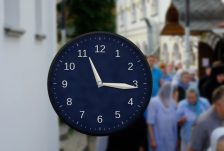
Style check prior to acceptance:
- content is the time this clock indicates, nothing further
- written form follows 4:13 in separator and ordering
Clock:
11:16
